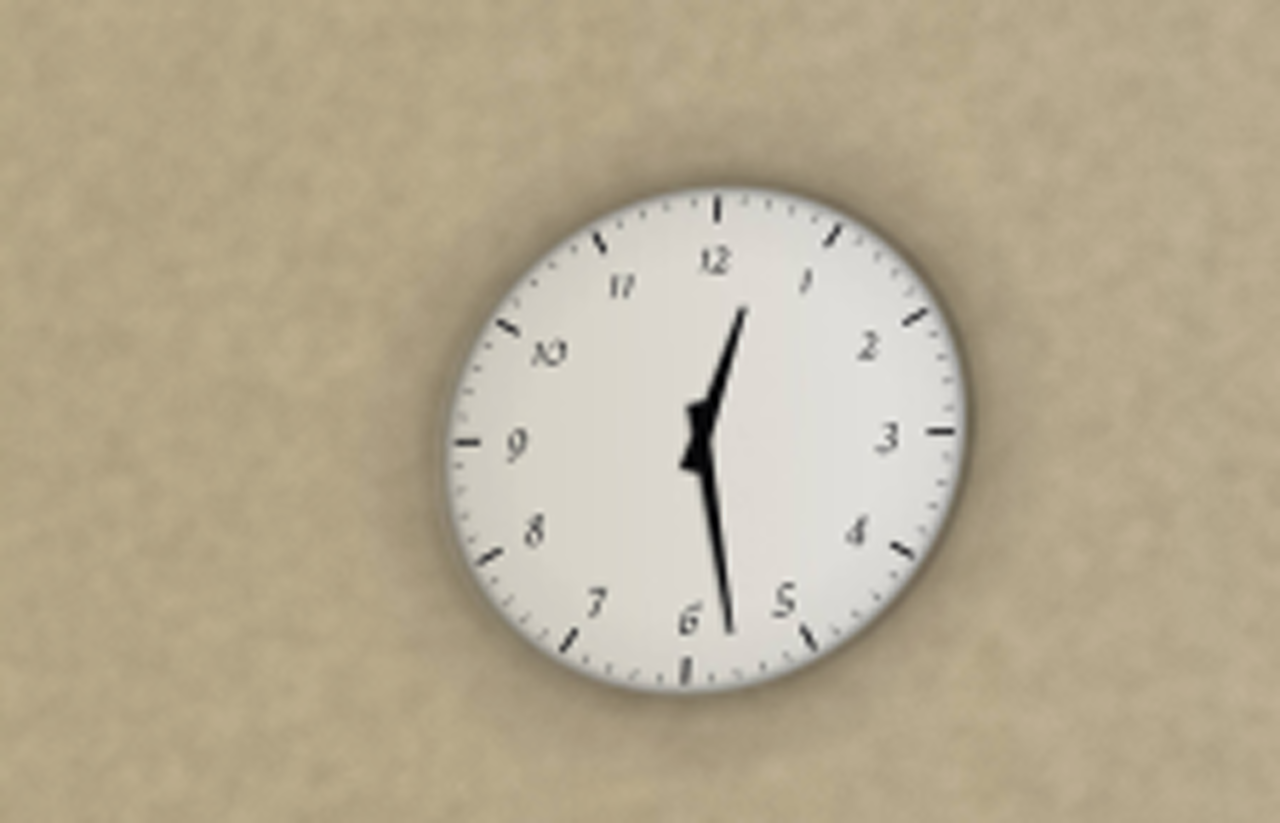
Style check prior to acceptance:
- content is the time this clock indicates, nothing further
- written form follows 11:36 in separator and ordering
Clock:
12:28
